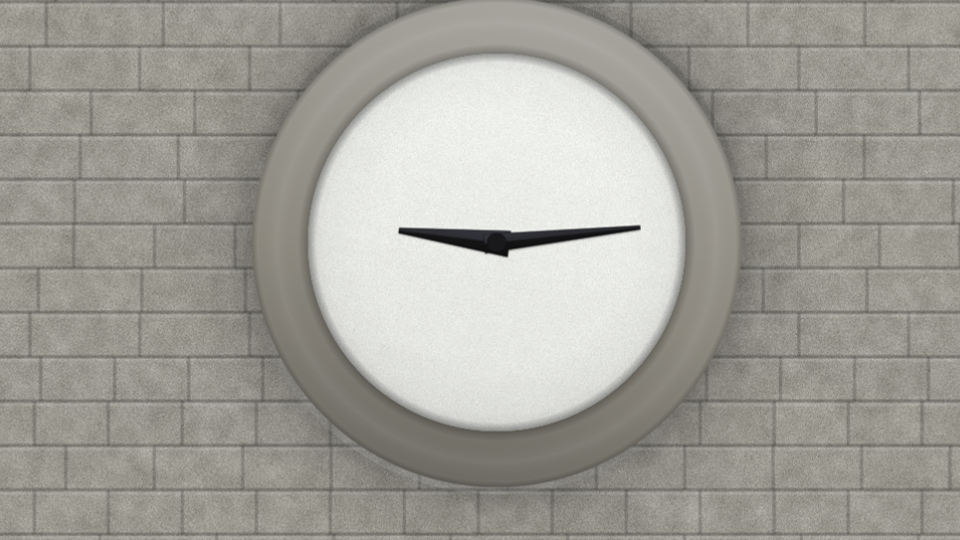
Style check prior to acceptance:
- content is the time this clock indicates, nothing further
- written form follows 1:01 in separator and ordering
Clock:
9:14
